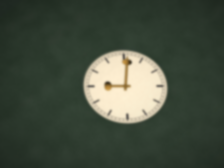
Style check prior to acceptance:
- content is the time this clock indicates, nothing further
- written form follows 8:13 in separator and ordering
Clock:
9:01
